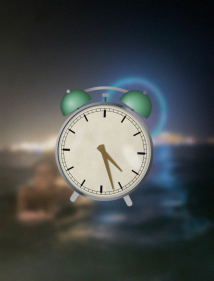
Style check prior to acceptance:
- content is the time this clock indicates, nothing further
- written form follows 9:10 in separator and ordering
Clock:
4:27
